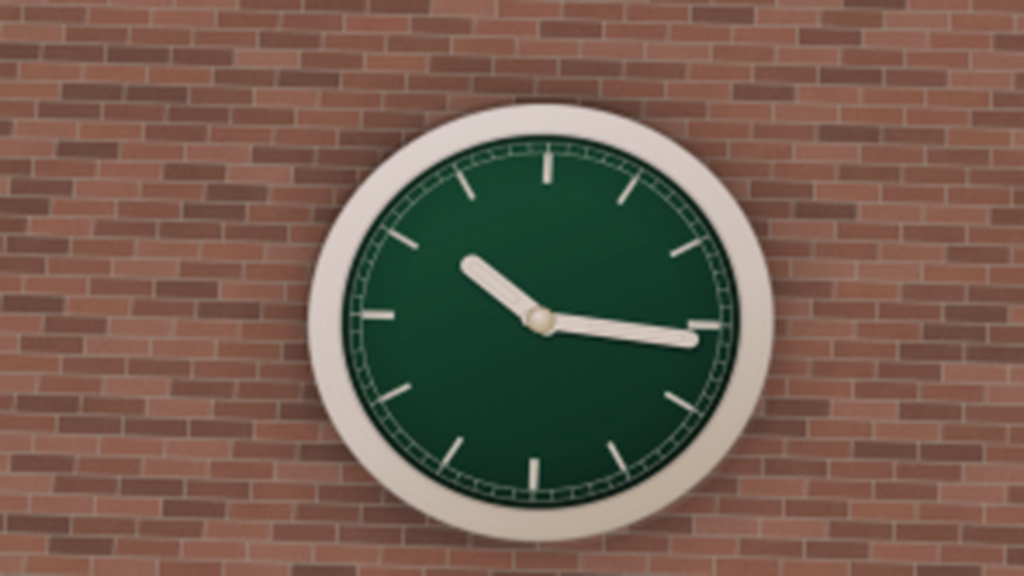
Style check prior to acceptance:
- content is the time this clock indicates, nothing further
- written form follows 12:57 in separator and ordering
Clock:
10:16
